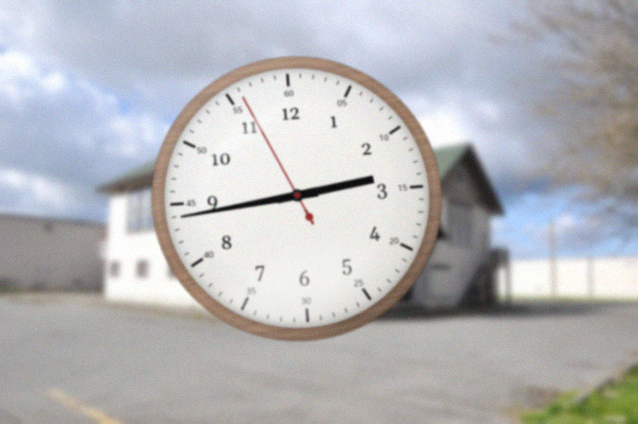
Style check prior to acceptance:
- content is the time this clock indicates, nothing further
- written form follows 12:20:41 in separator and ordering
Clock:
2:43:56
